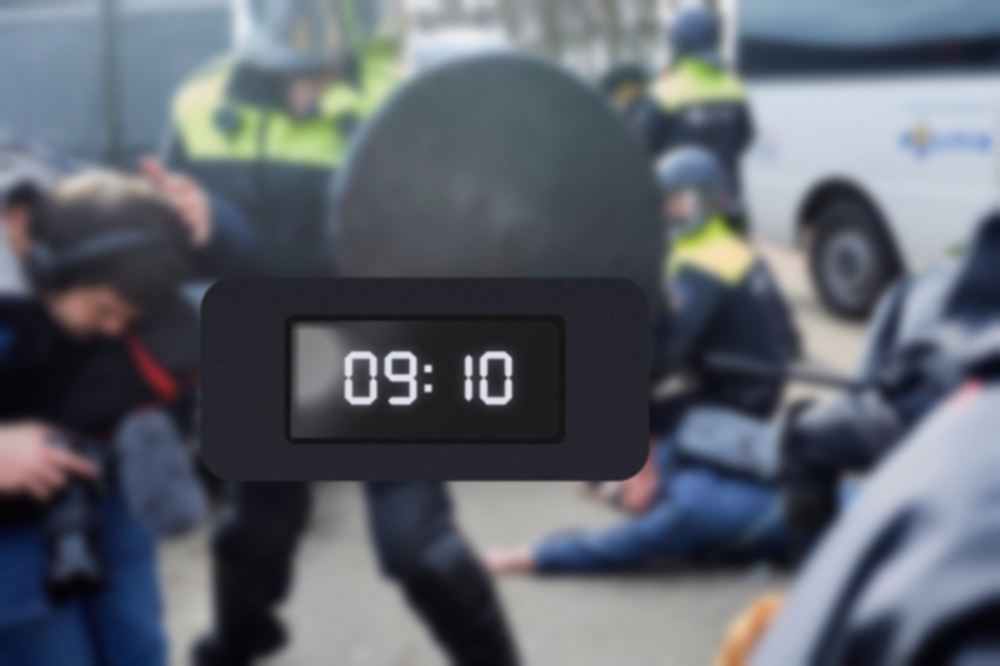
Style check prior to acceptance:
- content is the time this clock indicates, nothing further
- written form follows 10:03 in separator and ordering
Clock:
9:10
